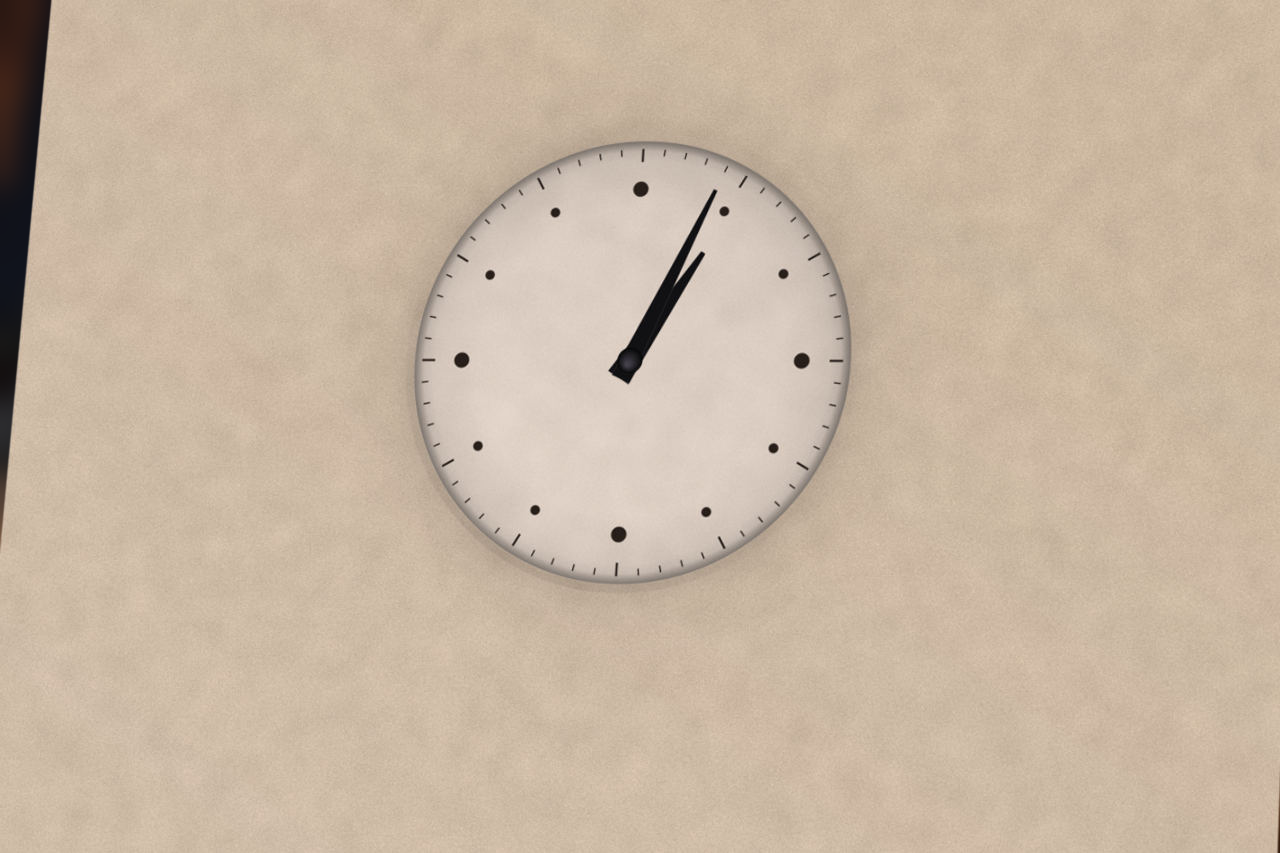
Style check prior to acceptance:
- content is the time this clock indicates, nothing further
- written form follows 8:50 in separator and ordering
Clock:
1:04
